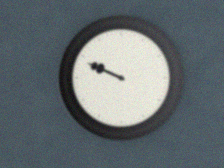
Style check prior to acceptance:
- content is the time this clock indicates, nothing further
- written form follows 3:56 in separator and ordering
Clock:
9:49
